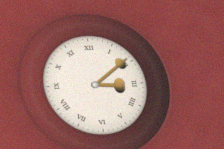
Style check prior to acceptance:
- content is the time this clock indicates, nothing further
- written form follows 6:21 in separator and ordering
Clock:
3:09
